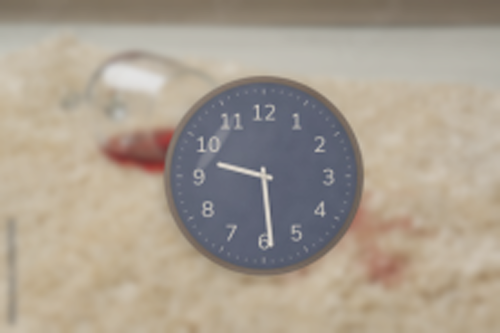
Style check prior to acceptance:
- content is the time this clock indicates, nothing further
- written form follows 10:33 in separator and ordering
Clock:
9:29
